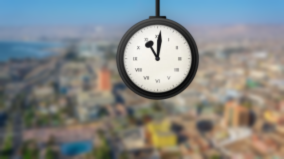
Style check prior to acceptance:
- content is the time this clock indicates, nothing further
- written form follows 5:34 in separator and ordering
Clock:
11:01
